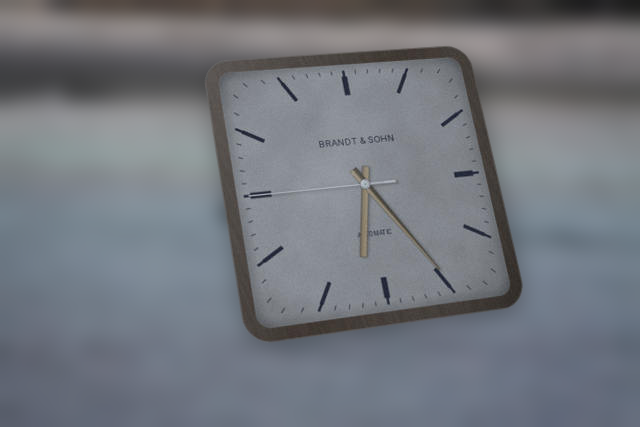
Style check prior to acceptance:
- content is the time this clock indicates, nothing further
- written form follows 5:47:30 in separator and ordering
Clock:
6:24:45
